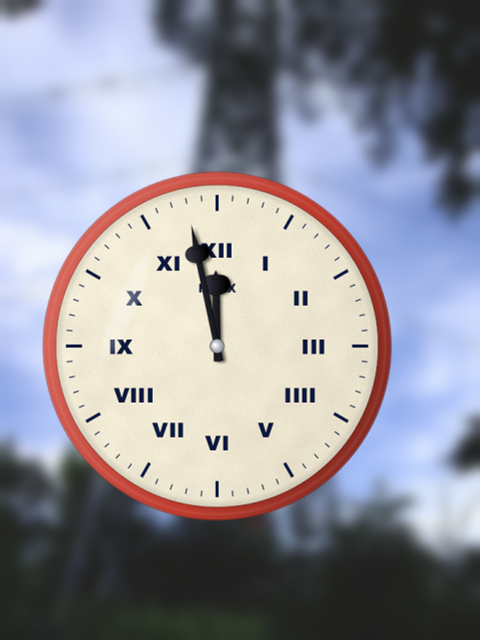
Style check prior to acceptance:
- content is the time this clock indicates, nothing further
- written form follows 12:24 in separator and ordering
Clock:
11:58
